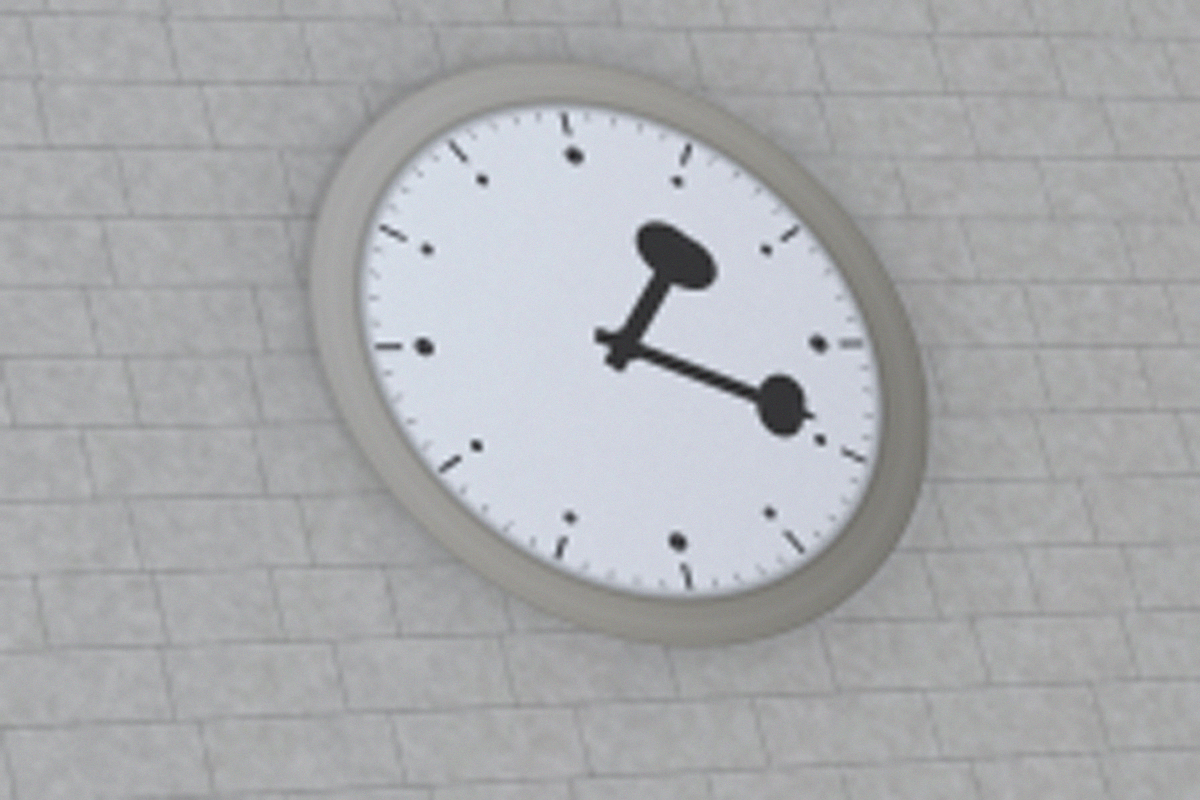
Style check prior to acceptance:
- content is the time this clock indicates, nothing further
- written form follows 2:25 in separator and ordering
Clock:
1:19
